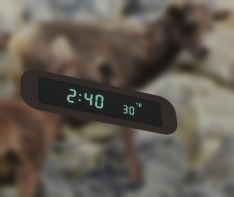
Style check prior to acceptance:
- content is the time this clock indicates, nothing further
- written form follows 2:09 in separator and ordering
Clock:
2:40
